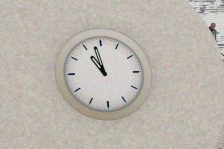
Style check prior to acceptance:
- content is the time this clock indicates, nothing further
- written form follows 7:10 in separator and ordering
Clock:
10:58
